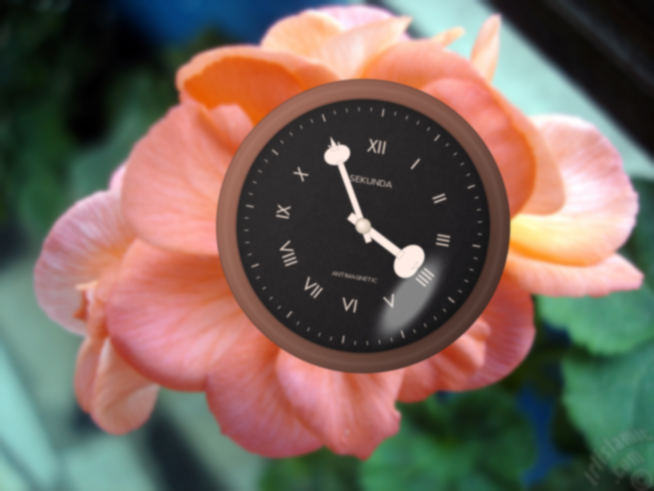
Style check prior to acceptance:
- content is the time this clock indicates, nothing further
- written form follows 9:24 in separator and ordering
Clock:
3:55
